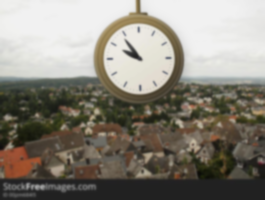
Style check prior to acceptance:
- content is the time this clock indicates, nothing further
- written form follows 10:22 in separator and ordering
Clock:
9:54
